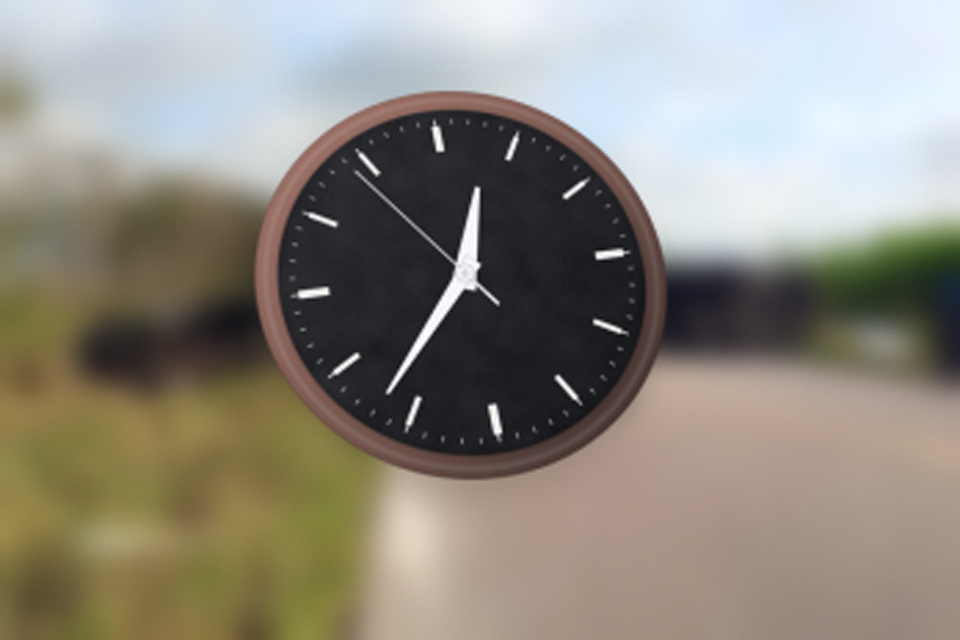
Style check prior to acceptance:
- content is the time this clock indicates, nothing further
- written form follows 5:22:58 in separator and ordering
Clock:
12:36:54
